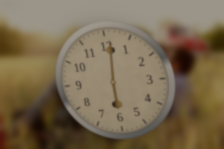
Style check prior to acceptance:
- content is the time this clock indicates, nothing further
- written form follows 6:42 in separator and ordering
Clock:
6:01
